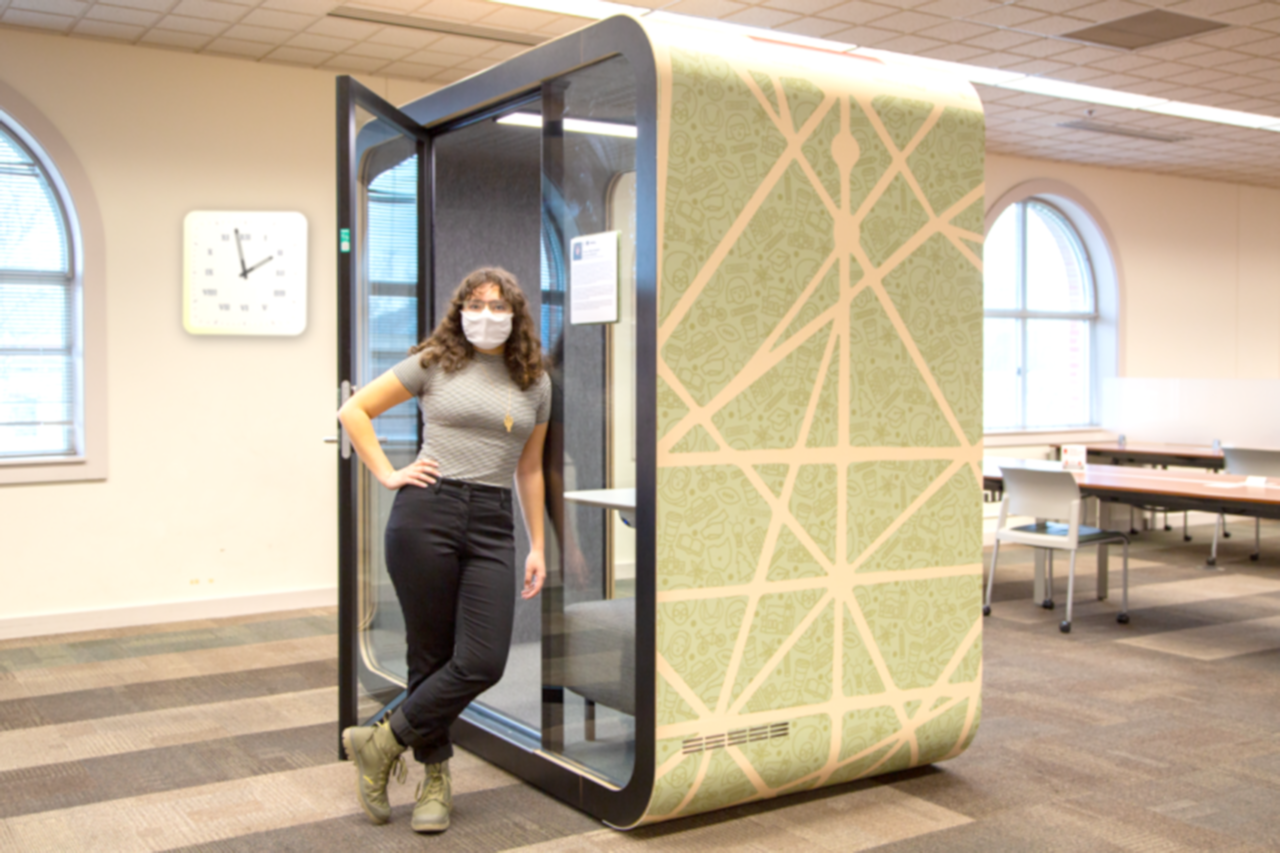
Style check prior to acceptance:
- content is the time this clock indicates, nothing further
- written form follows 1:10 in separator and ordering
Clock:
1:58
